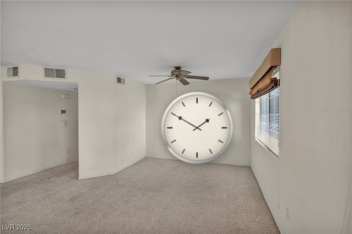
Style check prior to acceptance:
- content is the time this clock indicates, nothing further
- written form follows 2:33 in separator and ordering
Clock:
1:50
